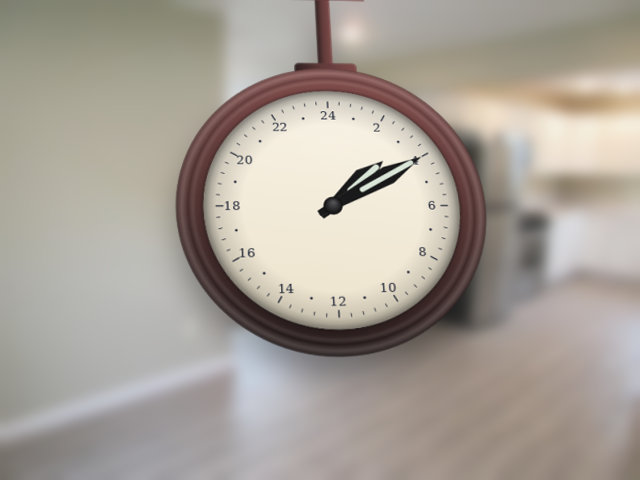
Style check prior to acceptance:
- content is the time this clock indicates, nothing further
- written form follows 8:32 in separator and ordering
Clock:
3:10
